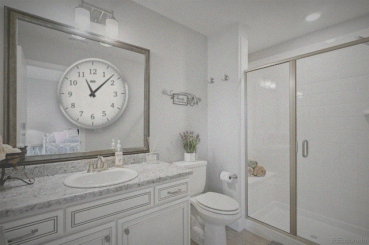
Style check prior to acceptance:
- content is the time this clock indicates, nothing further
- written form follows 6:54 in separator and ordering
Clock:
11:08
